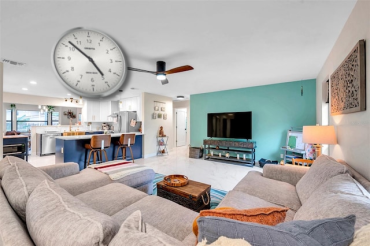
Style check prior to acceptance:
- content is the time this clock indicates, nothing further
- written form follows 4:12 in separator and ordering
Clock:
4:52
